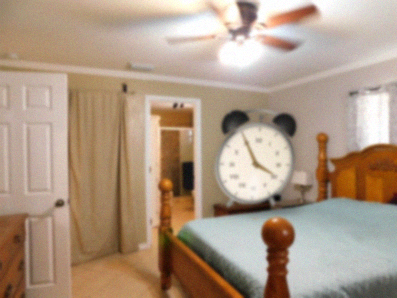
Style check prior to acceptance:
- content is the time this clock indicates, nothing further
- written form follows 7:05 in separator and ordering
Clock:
3:55
